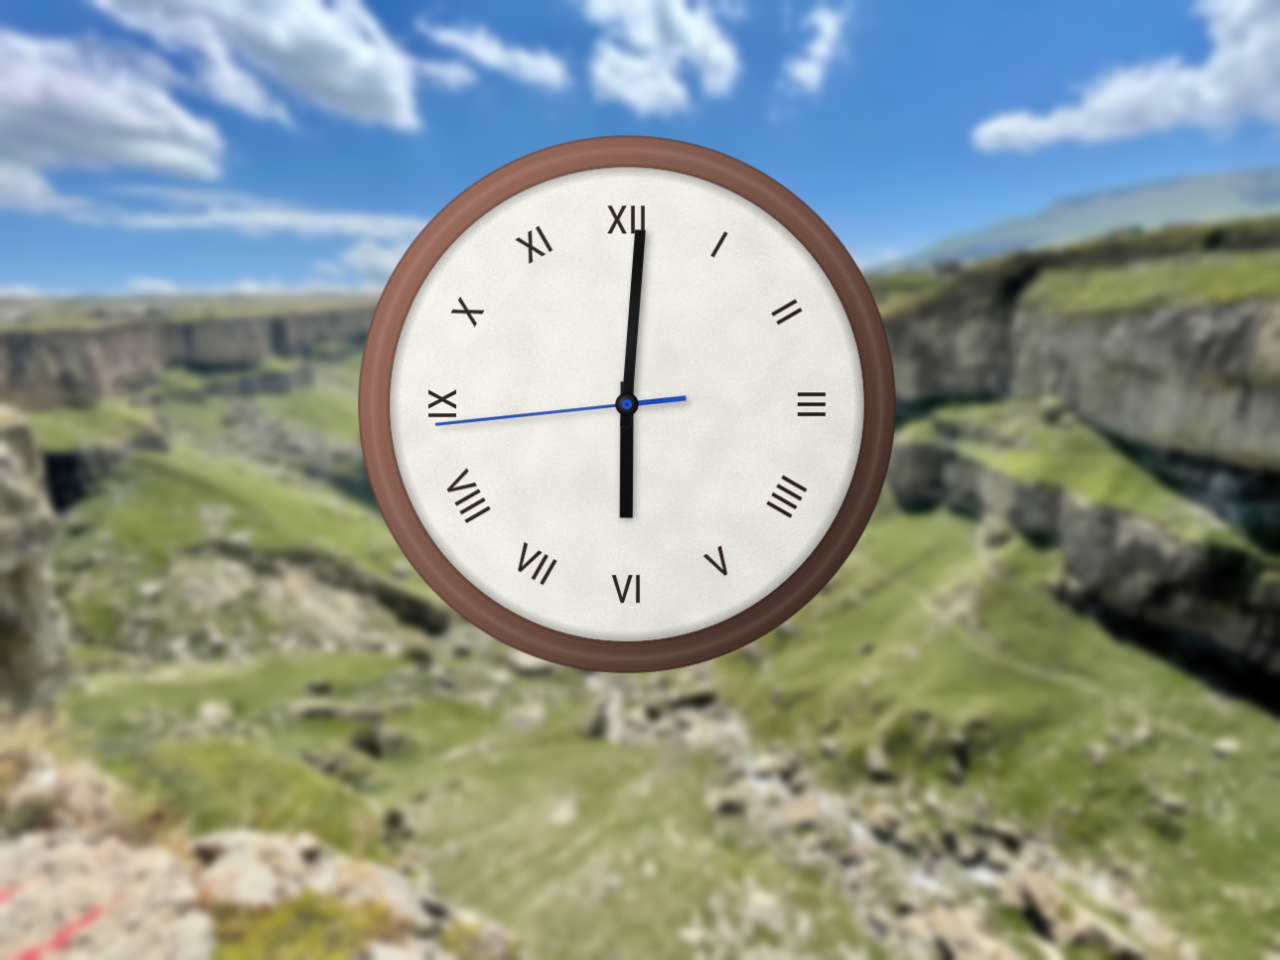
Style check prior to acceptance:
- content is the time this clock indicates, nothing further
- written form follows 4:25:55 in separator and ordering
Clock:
6:00:44
